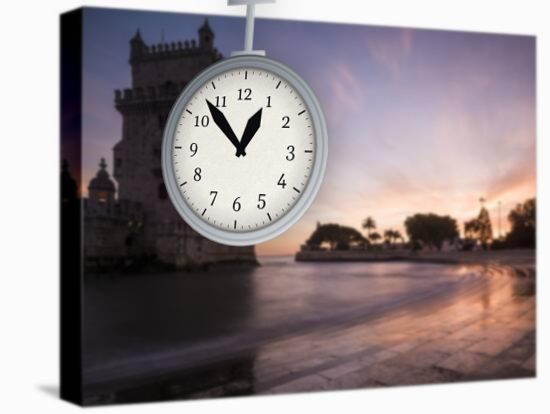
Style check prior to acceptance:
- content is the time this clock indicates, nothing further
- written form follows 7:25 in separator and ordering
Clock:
12:53
